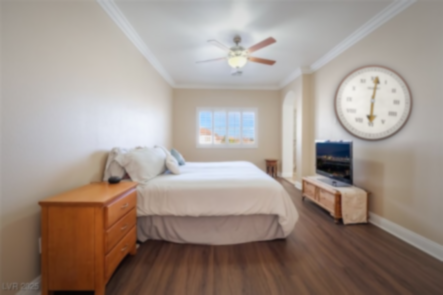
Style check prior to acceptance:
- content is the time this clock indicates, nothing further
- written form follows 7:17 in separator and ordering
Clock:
6:01
